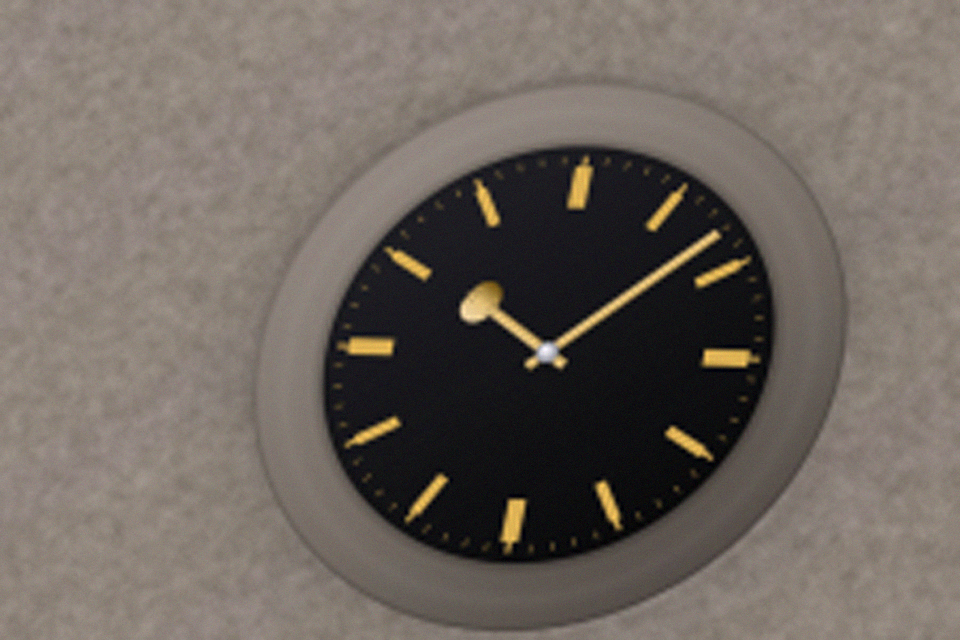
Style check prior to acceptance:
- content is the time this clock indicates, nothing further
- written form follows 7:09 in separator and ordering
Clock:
10:08
